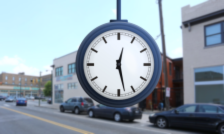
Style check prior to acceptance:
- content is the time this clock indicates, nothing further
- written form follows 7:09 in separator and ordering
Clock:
12:28
